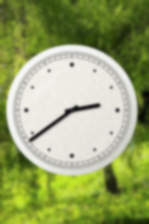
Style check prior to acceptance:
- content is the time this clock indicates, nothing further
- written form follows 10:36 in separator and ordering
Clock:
2:39
